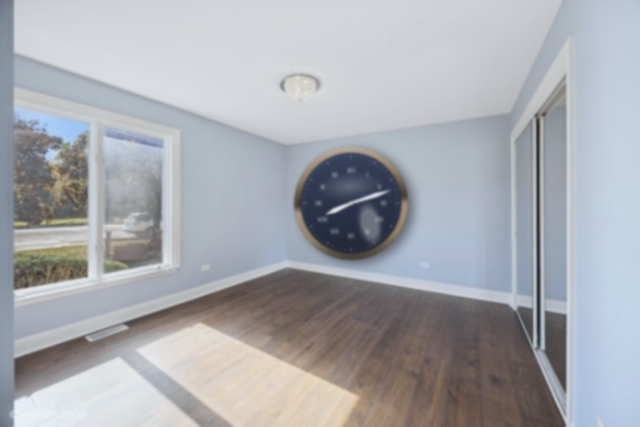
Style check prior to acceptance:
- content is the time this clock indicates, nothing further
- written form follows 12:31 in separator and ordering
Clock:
8:12
